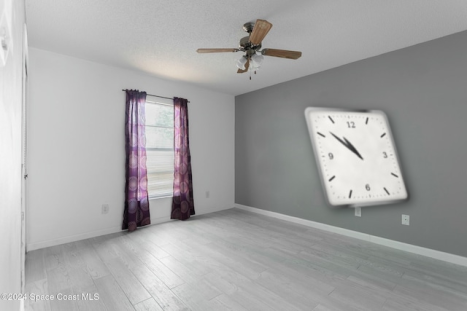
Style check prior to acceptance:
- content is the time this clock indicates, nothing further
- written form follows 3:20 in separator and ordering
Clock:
10:52
